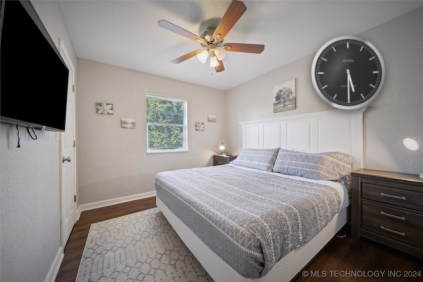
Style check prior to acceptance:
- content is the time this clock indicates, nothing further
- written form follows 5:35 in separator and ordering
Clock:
5:30
